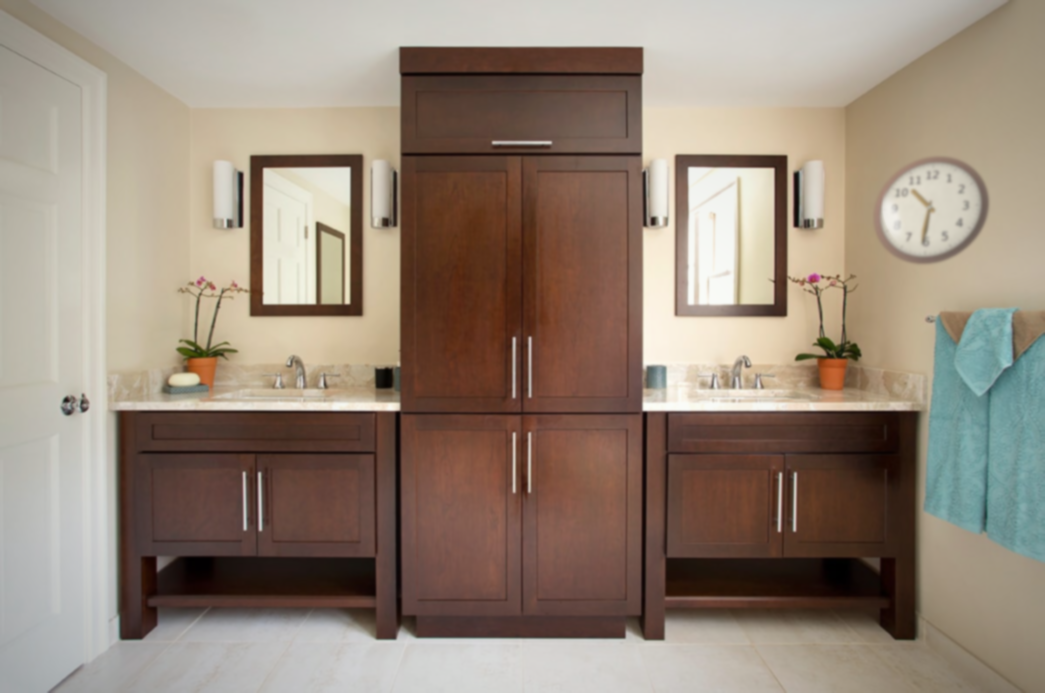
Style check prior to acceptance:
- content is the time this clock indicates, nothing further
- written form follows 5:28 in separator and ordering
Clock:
10:31
